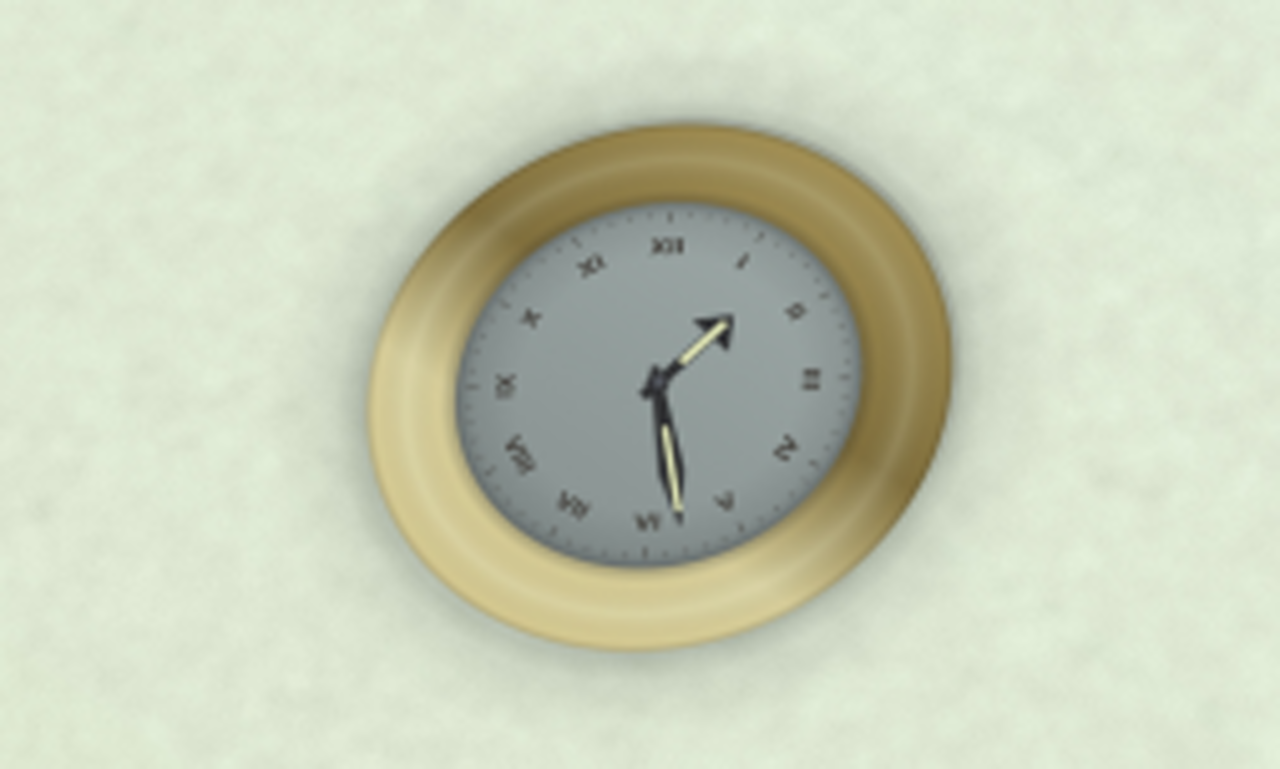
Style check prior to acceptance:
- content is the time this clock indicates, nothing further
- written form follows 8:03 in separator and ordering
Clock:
1:28
